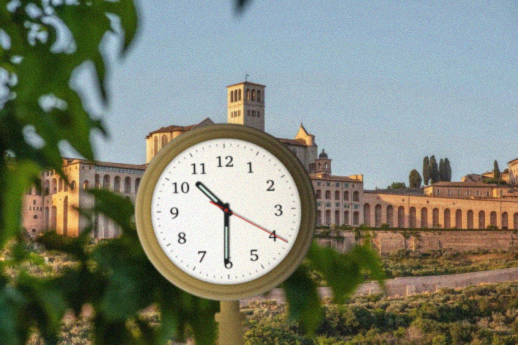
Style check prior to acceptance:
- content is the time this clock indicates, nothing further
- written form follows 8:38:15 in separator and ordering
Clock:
10:30:20
